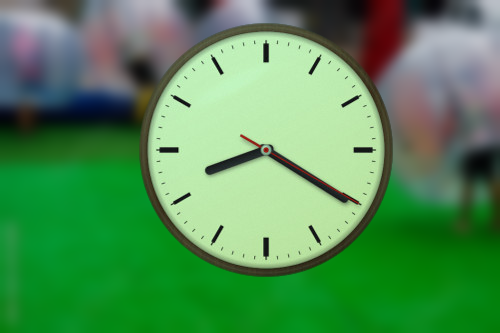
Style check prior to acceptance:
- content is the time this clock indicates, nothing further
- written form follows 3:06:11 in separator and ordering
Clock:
8:20:20
